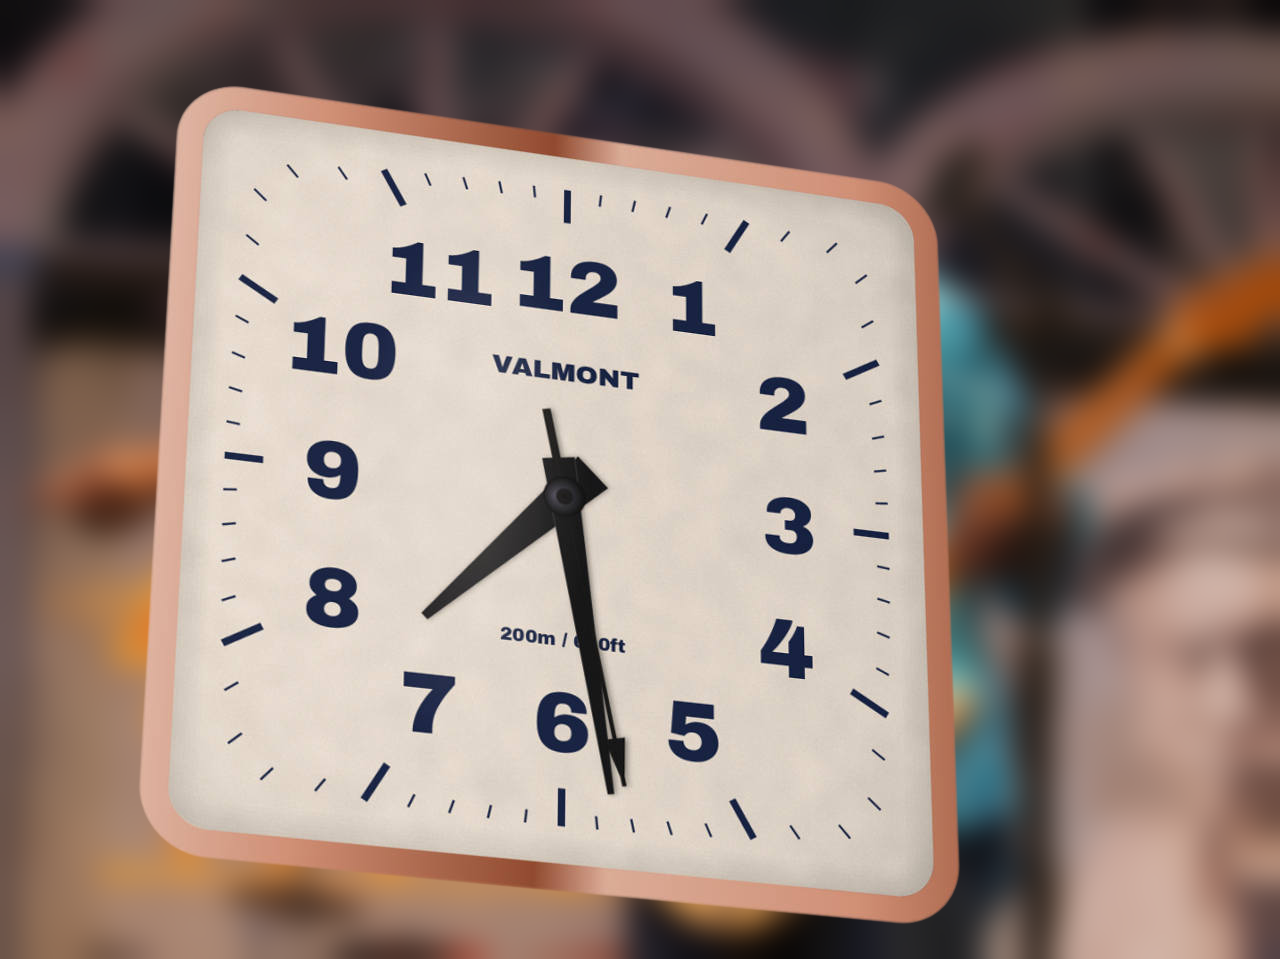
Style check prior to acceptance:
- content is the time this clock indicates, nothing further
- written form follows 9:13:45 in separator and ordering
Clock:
7:28:28
